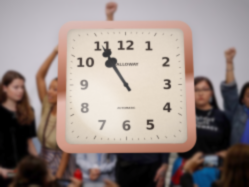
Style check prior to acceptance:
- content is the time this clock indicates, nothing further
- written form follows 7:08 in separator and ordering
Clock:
10:55
